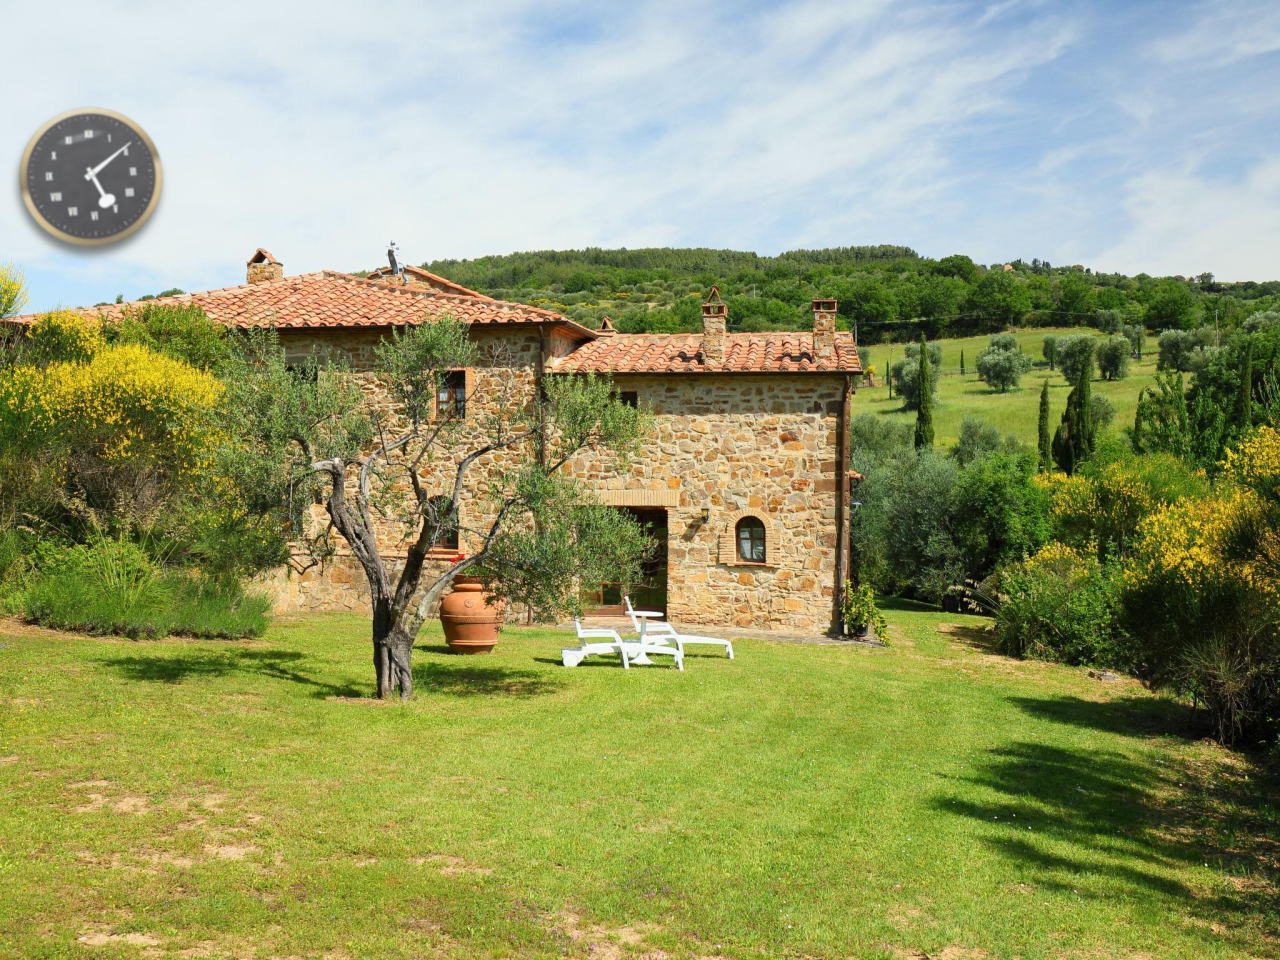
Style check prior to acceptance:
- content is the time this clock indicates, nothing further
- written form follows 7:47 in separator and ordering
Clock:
5:09
